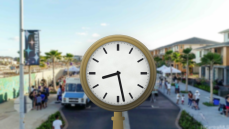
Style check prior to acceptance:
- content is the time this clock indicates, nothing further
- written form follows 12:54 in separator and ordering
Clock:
8:28
